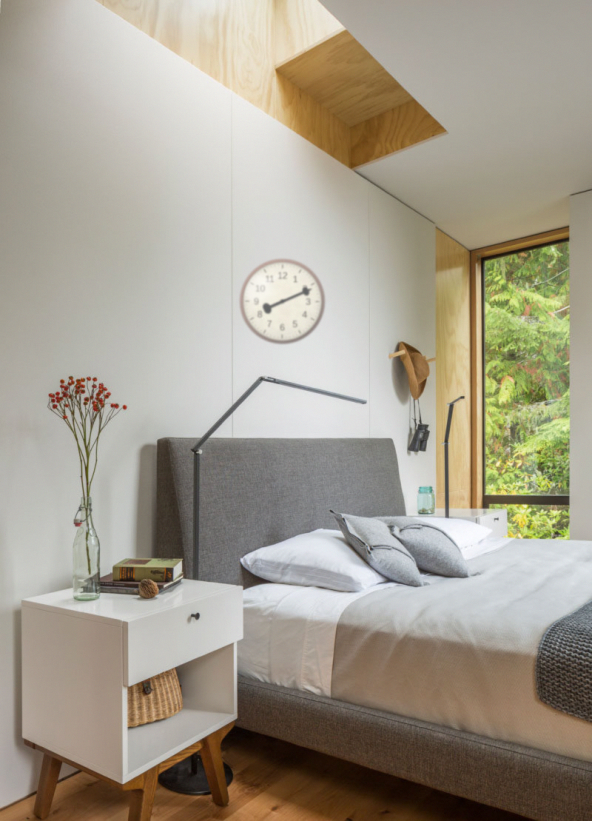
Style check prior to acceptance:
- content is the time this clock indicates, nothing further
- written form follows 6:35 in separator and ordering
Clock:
8:11
